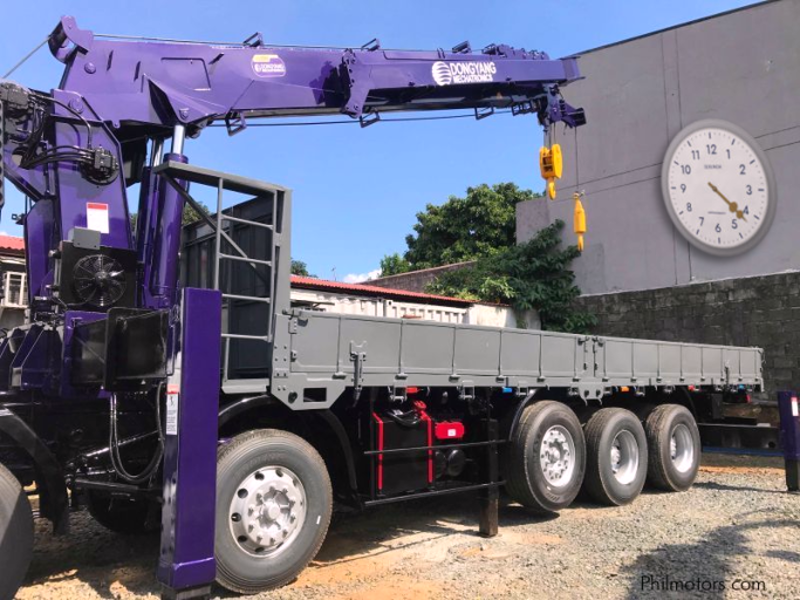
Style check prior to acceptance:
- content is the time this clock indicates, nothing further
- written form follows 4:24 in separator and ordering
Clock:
4:22
